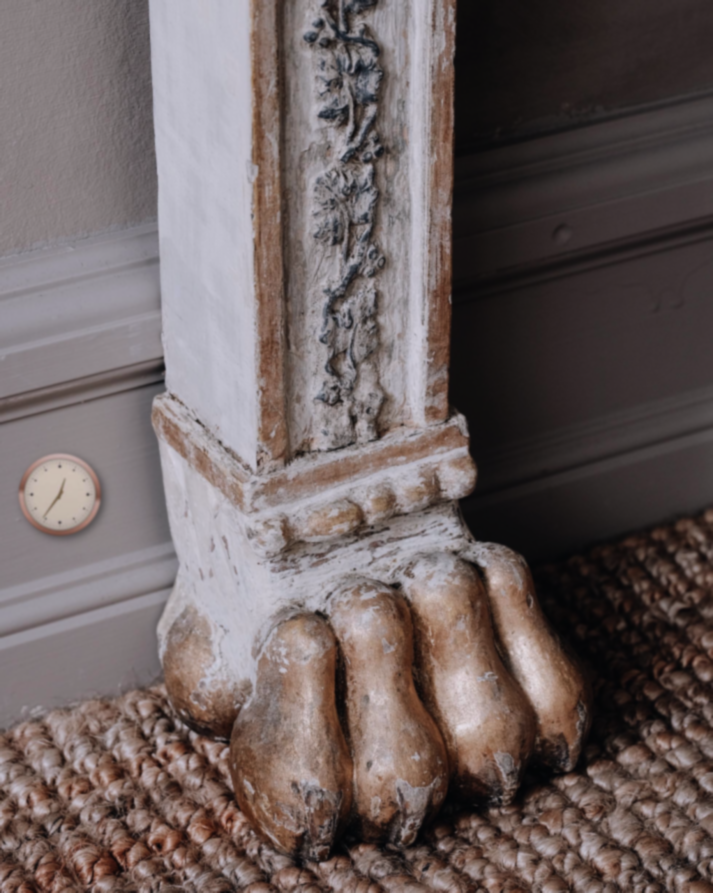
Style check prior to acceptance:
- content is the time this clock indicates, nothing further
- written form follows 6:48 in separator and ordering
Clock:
12:36
